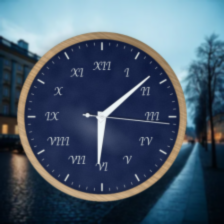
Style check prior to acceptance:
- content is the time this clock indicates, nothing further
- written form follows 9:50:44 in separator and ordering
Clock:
6:08:16
